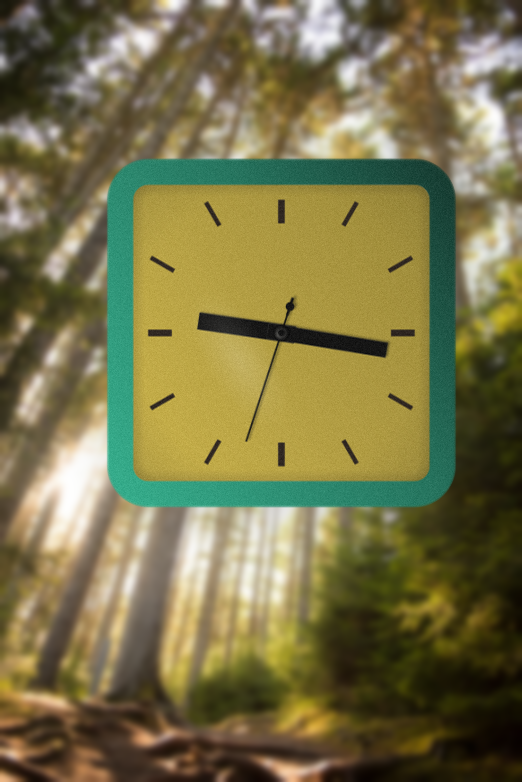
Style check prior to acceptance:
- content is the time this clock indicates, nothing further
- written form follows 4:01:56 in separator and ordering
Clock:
9:16:33
